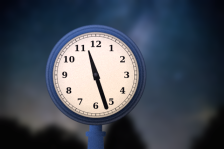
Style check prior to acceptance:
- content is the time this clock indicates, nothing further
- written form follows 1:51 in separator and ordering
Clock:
11:27
